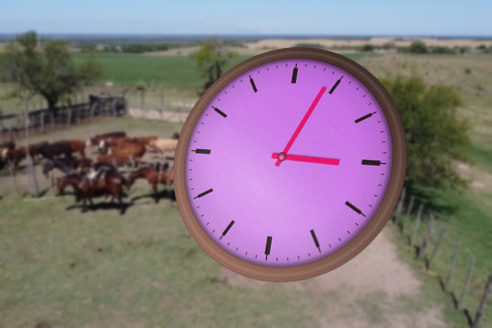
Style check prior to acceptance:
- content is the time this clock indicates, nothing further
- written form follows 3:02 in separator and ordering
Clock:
3:04
